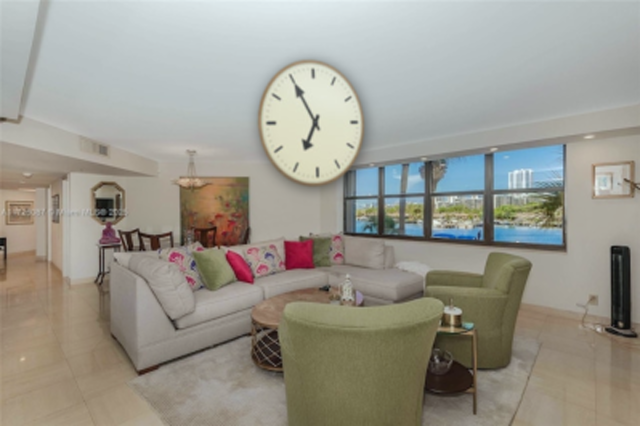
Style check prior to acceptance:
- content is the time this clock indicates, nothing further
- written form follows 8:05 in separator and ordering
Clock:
6:55
